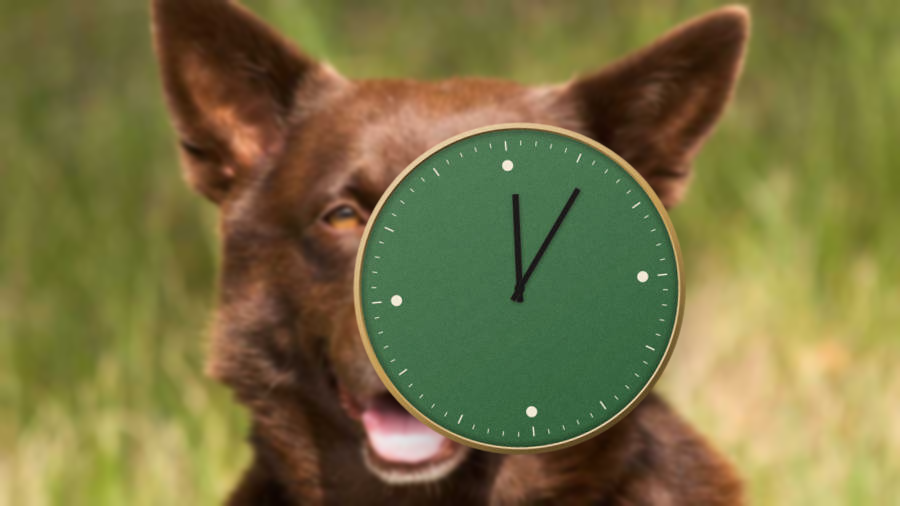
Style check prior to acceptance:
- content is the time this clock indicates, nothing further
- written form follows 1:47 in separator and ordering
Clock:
12:06
